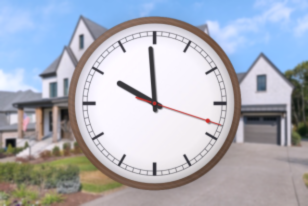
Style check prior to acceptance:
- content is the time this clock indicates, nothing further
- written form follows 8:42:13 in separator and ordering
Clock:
9:59:18
